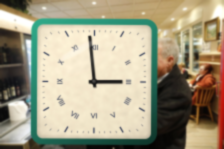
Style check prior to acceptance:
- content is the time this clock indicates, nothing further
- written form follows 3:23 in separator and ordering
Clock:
2:59
